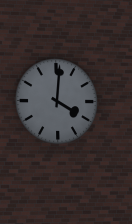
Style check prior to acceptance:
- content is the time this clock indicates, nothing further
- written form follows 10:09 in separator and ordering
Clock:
4:01
